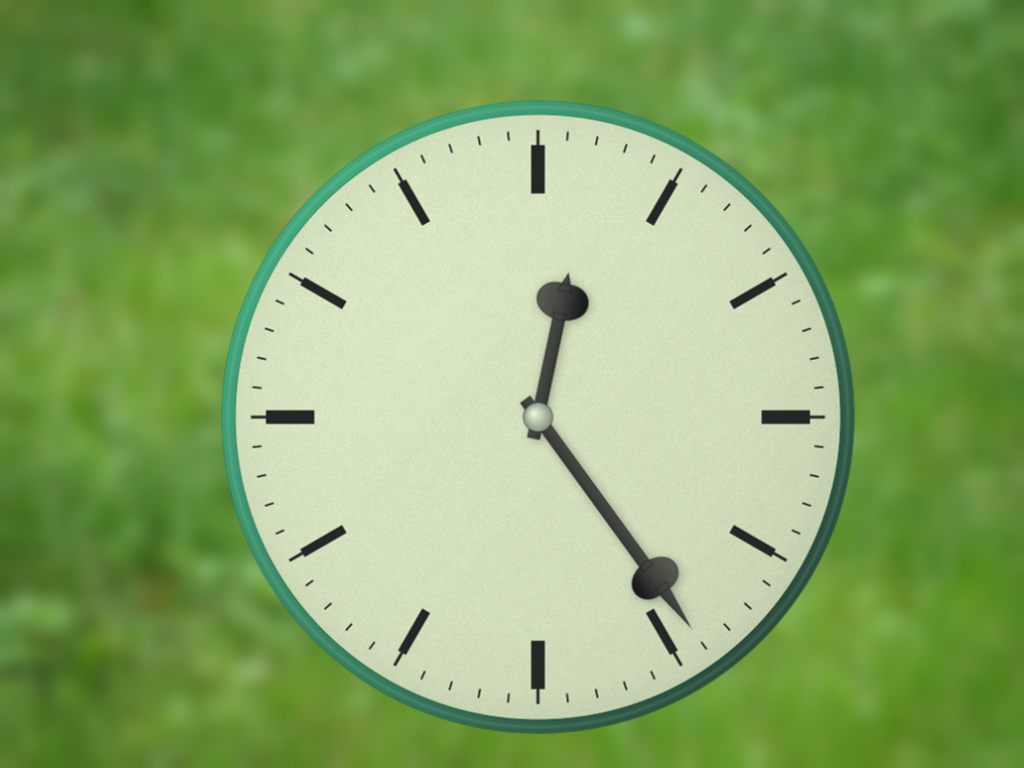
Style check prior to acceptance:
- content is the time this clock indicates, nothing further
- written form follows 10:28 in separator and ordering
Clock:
12:24
